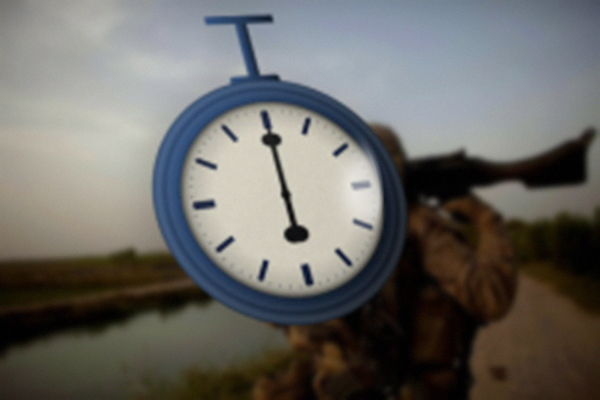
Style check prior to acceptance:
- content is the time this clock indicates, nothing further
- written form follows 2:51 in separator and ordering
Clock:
6:00
